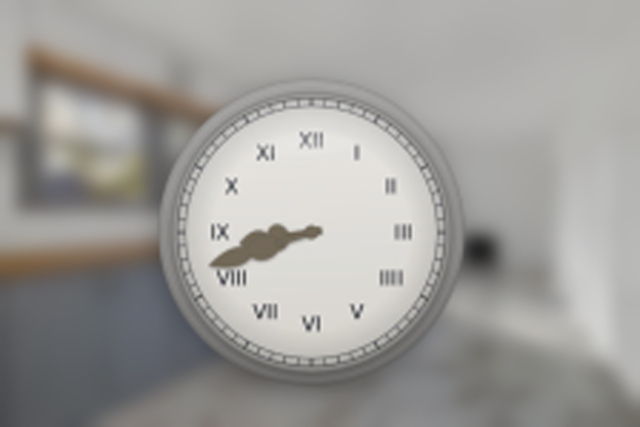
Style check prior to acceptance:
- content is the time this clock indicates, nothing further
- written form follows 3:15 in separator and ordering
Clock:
8:42
